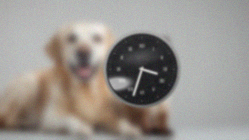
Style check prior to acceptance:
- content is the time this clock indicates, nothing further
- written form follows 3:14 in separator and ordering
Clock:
3:33
